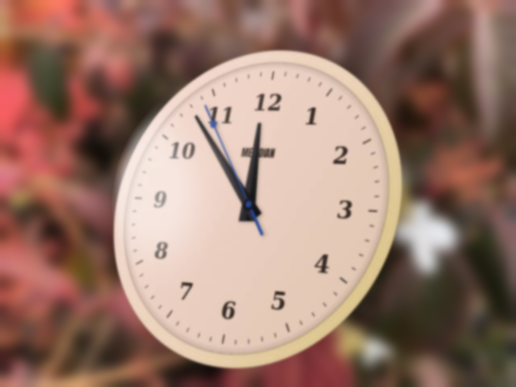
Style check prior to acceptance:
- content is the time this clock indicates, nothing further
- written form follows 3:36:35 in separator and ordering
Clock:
11:52:54
